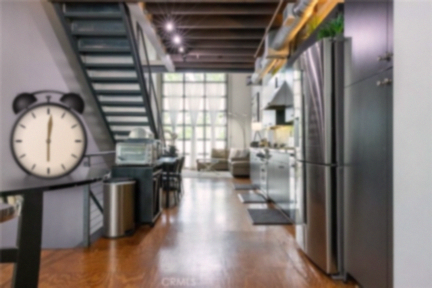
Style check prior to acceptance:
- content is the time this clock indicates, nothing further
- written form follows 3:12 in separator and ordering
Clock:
6:01
